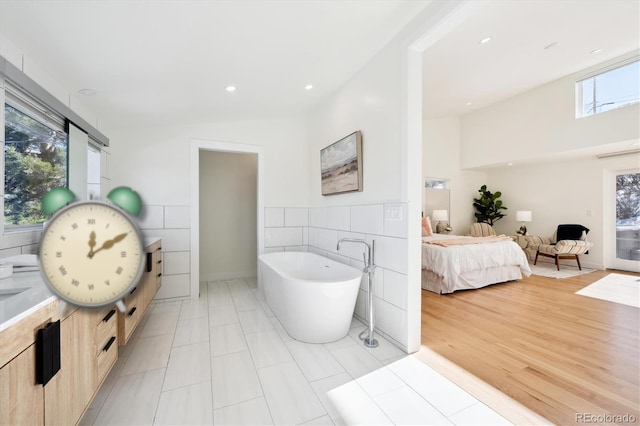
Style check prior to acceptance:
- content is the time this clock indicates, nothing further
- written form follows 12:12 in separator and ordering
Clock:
12:10
